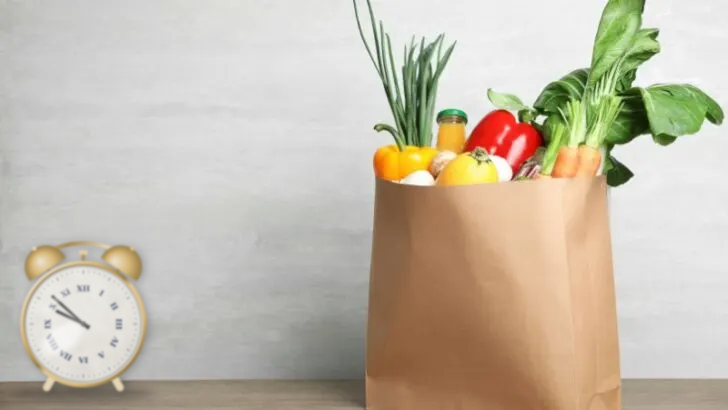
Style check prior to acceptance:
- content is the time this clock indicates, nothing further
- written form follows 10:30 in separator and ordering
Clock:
9:52
